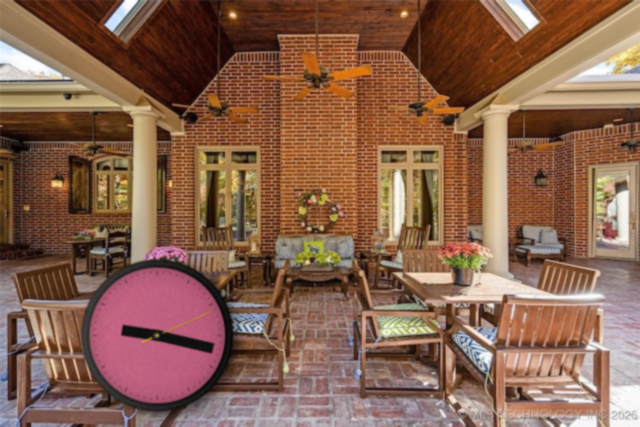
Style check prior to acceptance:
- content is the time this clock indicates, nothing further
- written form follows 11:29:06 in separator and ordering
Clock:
9:17:11
